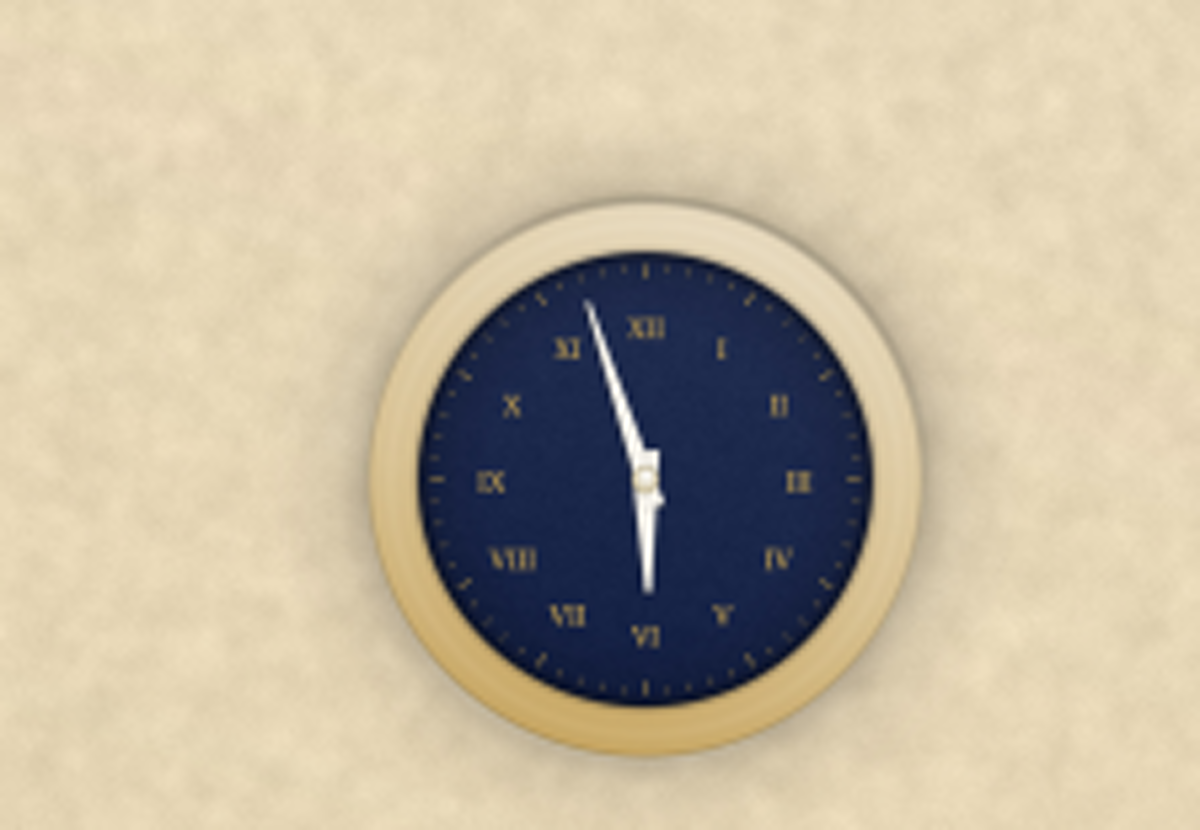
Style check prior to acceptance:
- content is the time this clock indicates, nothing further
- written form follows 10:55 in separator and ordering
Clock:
5:57
